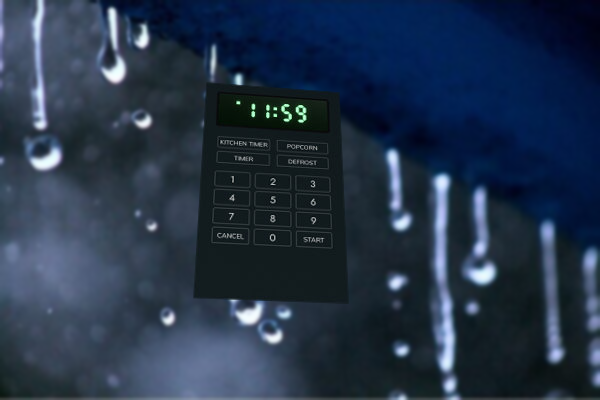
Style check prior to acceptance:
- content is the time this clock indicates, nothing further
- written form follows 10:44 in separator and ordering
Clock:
11:59
